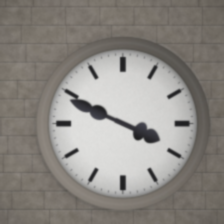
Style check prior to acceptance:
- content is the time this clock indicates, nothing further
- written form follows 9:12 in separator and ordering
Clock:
3:49
